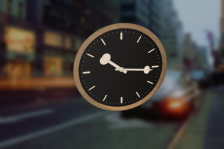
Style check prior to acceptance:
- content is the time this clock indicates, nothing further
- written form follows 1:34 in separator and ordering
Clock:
10:16
